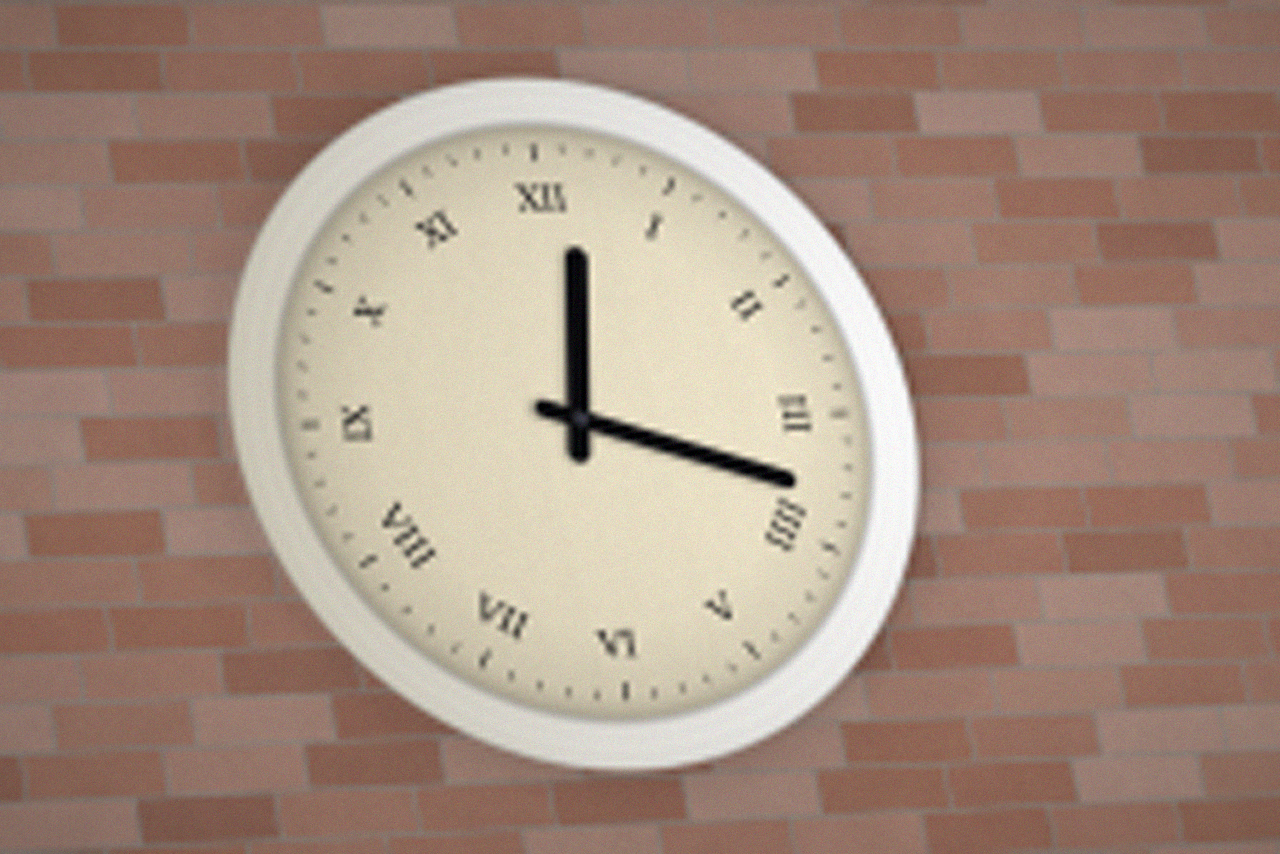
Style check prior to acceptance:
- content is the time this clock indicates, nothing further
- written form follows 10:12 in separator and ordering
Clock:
12:18
